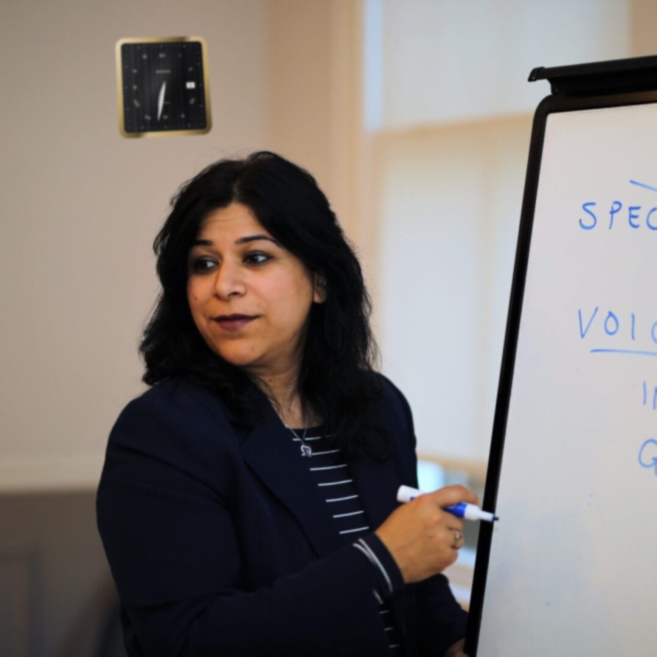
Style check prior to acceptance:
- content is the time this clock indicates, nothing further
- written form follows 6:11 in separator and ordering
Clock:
6:32
